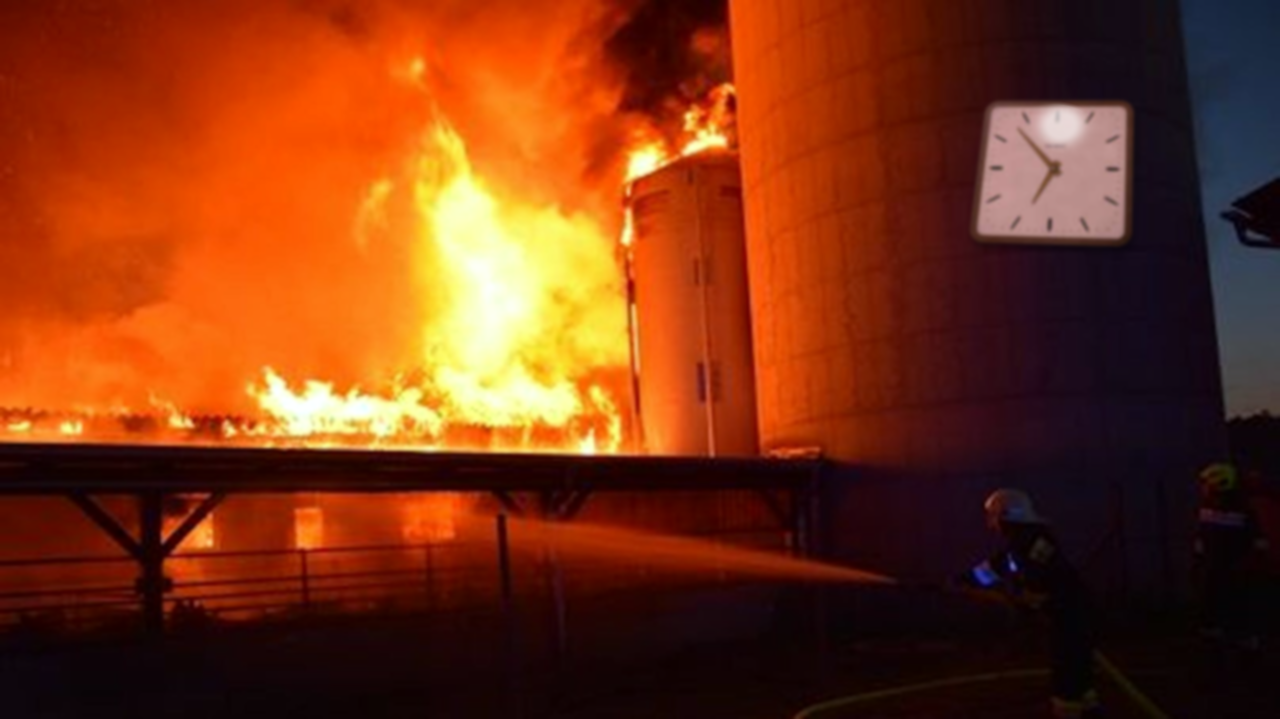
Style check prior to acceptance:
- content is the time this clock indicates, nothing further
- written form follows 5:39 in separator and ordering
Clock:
6:53
